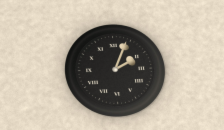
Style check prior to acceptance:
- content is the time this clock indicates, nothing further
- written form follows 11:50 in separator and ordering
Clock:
2:04
